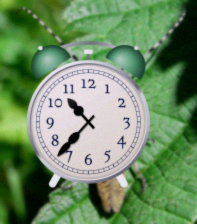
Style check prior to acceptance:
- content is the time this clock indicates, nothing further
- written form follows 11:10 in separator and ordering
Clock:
10:37
